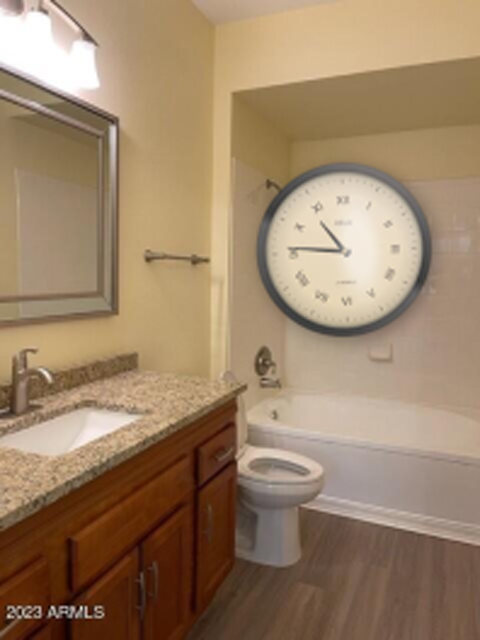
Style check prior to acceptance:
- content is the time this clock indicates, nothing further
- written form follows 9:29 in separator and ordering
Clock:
10:46
